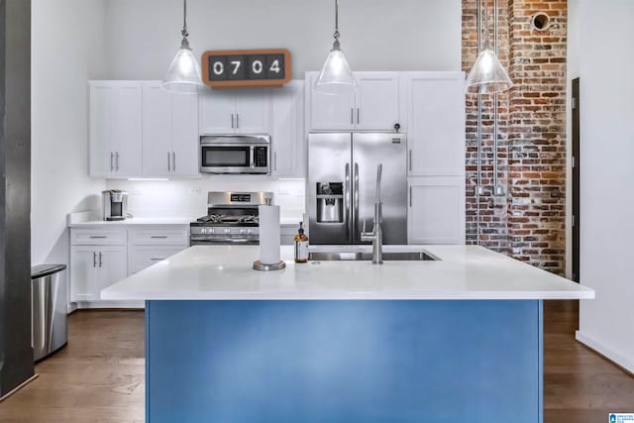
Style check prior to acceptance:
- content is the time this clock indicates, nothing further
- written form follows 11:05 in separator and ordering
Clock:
7:04
